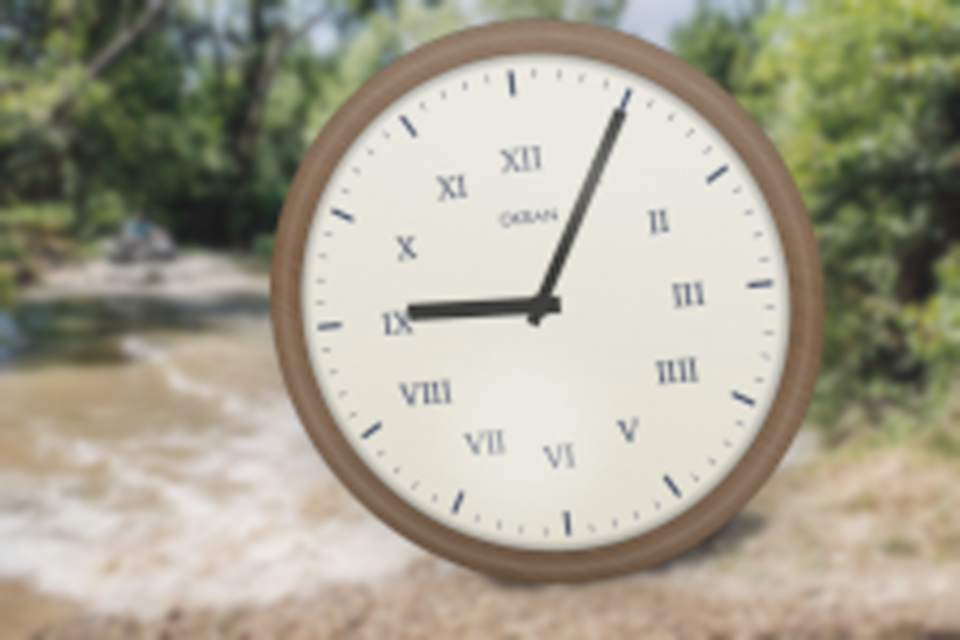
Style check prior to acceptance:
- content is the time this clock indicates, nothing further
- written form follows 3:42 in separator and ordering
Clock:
9:05
